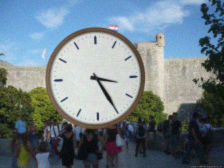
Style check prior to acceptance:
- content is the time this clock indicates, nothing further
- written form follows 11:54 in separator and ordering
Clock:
3:25
